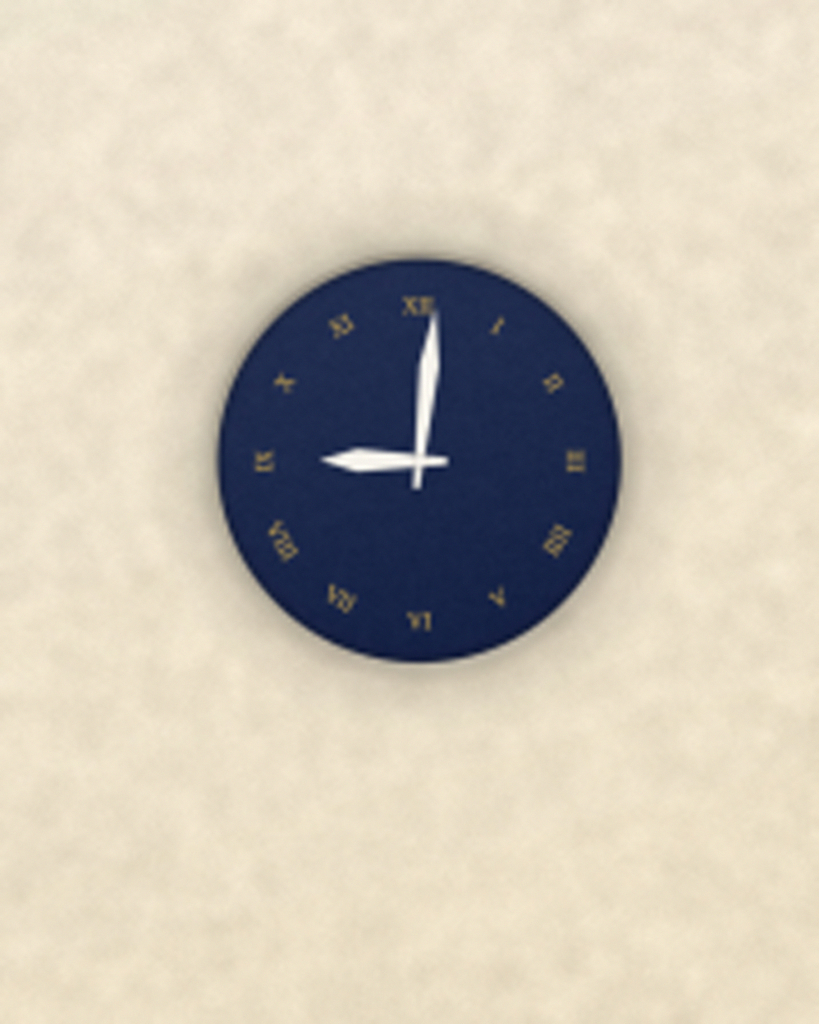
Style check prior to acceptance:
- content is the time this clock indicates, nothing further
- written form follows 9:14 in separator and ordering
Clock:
9:01
